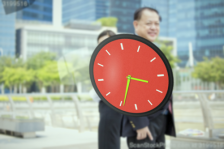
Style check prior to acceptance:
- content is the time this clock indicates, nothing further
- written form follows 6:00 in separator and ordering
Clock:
3:34
